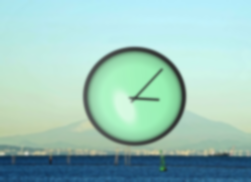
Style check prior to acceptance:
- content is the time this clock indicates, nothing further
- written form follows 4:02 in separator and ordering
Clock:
3:07
